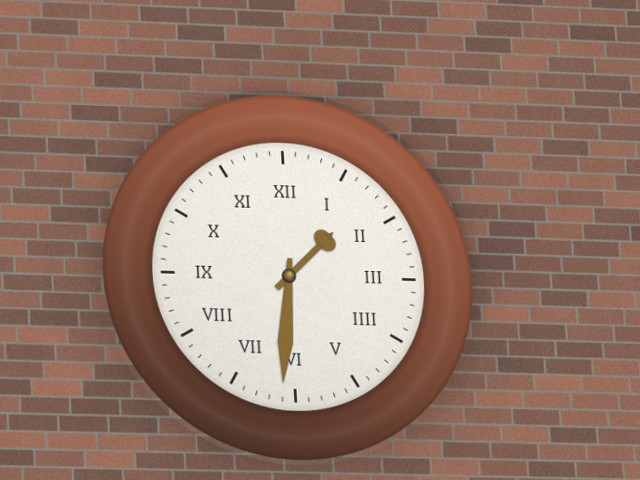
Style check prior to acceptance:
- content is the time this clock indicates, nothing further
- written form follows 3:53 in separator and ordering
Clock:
1:31
